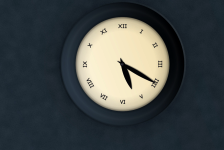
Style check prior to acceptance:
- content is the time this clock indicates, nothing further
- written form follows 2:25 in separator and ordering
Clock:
5:20
